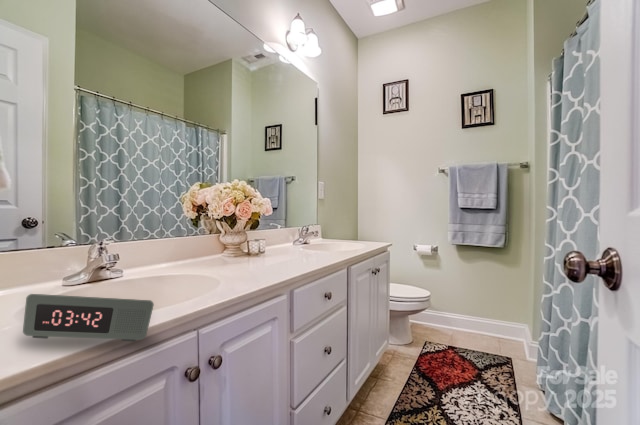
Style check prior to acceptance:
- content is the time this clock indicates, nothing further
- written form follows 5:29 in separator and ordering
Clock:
3:42
